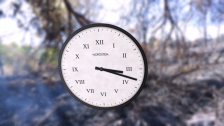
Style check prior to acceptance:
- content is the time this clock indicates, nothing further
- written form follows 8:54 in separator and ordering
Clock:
3:18
